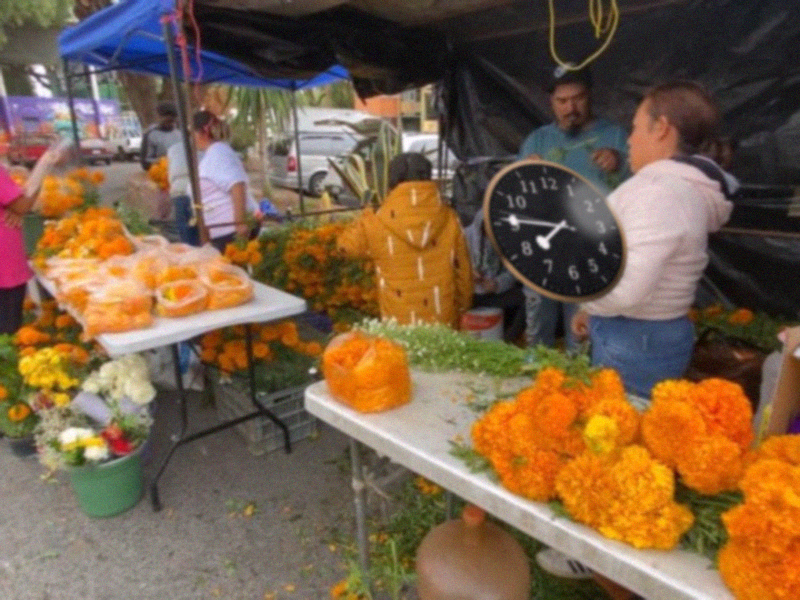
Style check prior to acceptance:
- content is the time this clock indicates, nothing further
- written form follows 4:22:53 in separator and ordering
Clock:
7:45:47
